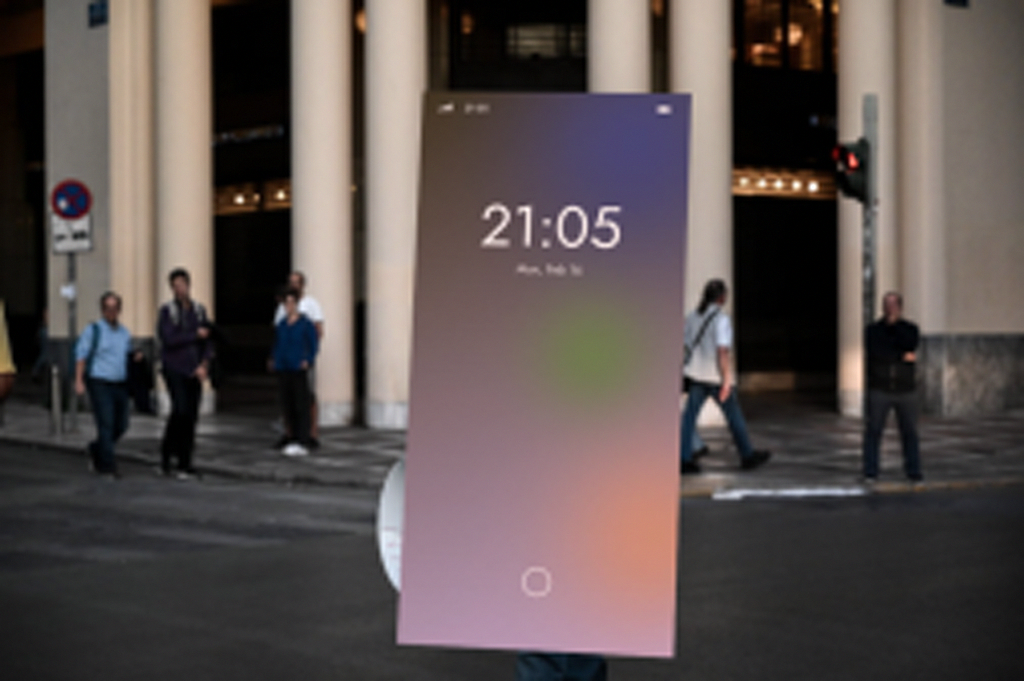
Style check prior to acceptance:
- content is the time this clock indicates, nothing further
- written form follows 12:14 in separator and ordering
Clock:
21:05
